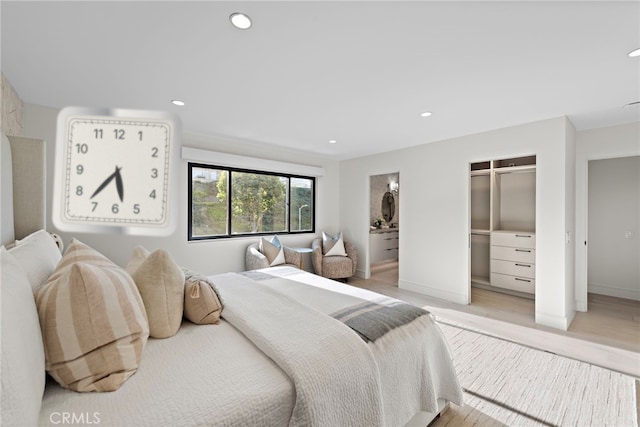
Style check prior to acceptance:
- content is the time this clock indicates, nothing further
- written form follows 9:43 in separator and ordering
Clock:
5:37
